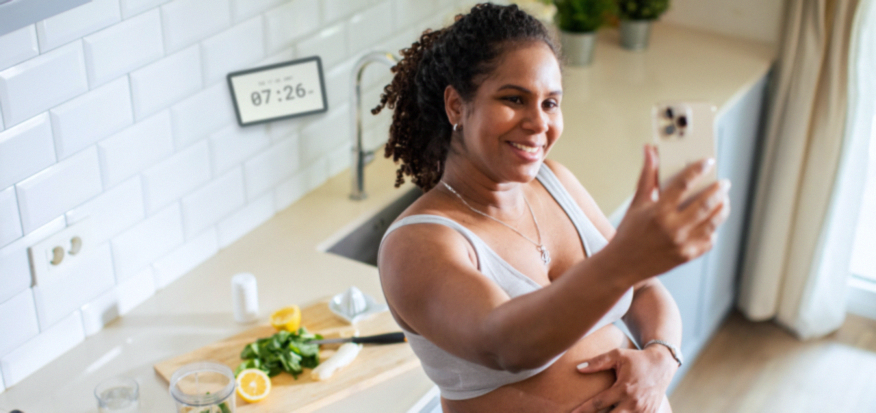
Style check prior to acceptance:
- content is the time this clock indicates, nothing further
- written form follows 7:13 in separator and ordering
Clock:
7:26
